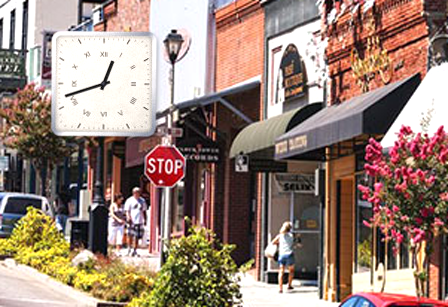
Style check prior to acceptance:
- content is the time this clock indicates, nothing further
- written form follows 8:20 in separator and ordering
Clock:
12:42
